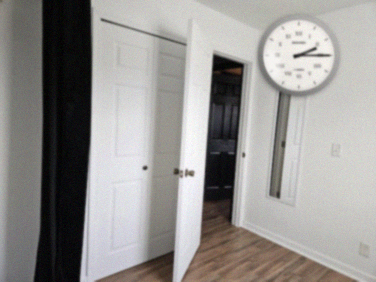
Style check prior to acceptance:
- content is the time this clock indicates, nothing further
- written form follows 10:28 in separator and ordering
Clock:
2:15
